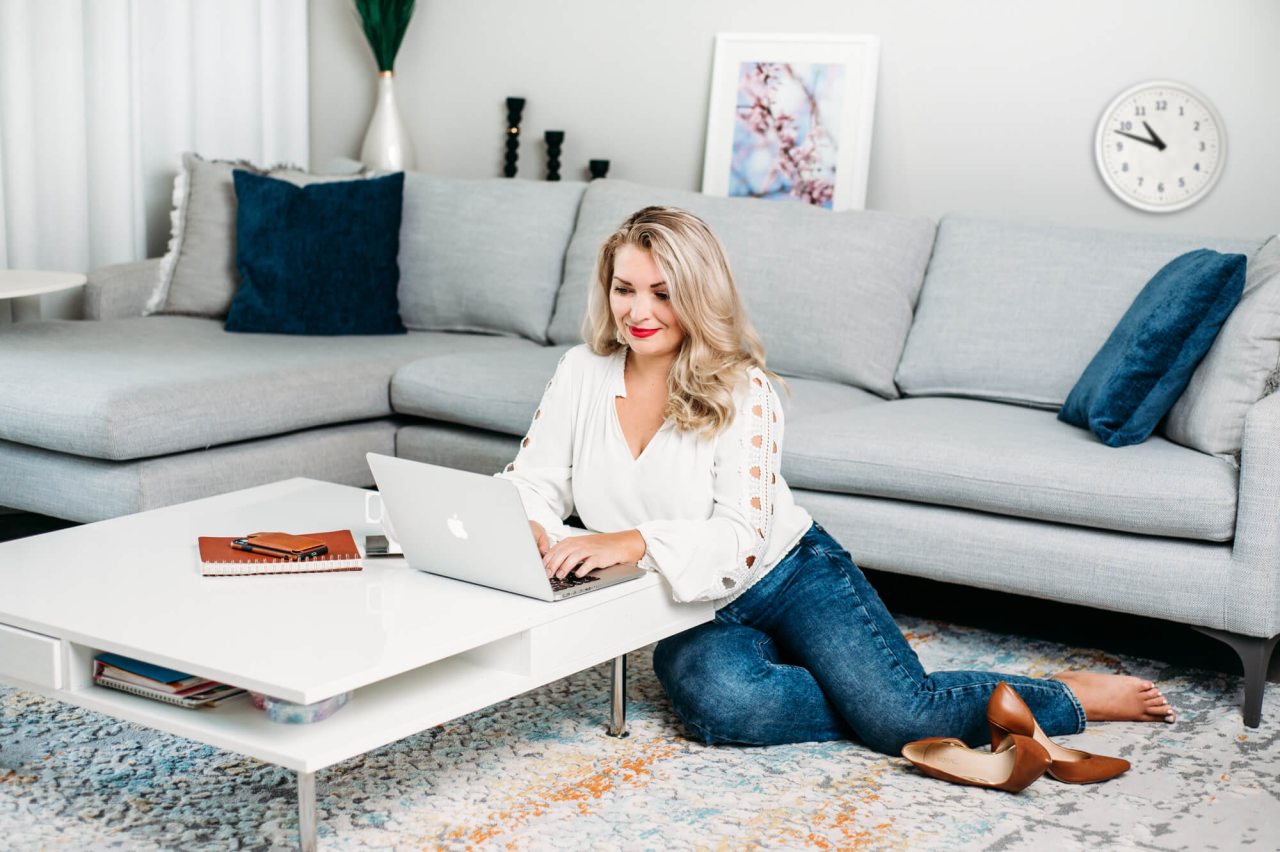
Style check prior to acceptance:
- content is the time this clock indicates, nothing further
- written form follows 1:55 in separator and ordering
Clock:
10:48
